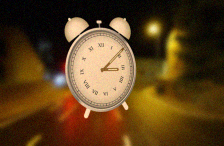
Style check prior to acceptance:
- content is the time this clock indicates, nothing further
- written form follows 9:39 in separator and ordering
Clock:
3:09
